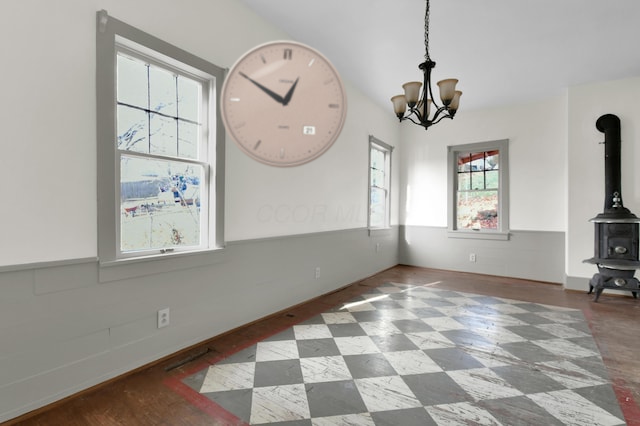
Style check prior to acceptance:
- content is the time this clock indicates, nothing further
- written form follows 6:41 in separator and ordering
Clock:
12:50
